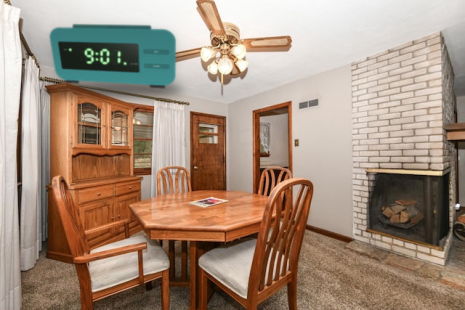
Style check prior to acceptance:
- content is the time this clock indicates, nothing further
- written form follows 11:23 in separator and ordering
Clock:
9:01
